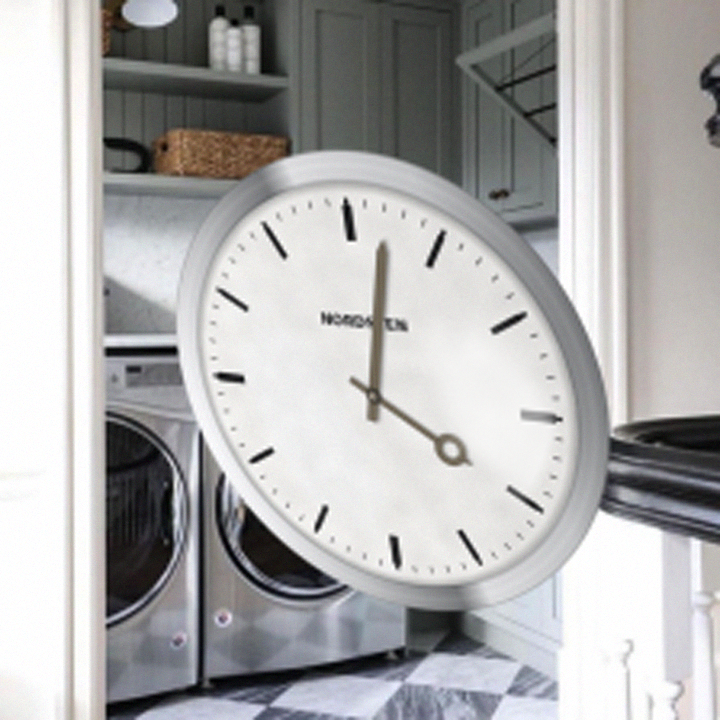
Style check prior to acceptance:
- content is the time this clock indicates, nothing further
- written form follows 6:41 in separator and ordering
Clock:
4:02
